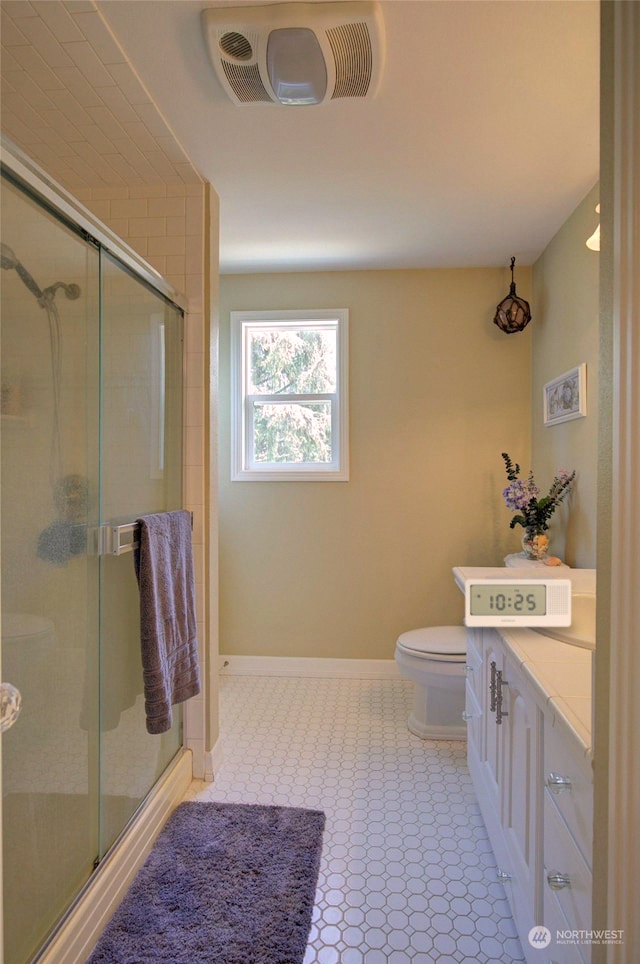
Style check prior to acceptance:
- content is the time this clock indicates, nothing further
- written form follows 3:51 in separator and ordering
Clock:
10:25
